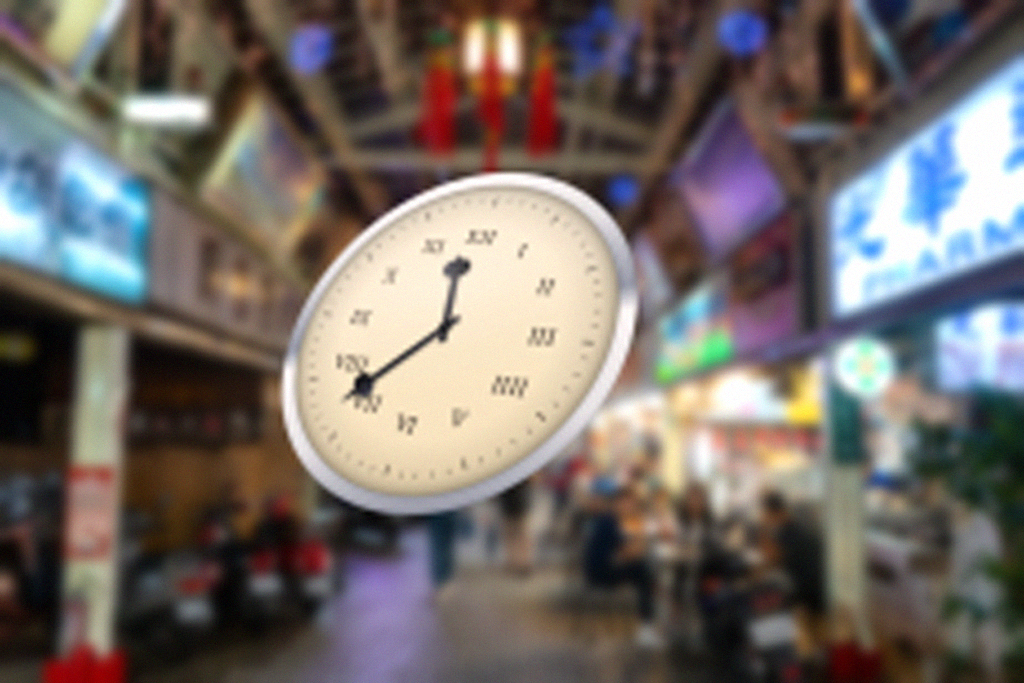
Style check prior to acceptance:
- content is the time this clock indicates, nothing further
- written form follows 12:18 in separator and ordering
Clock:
11:37
